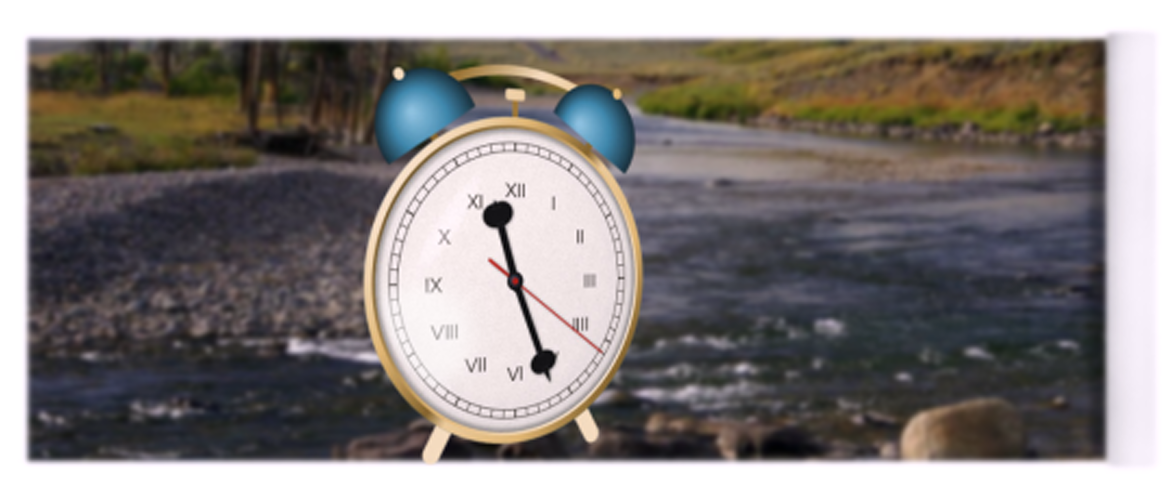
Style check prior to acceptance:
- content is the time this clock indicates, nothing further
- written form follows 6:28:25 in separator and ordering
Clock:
11:26:21
